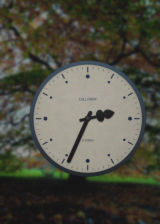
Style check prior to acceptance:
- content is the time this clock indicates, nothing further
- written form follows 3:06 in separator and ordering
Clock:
2:34
